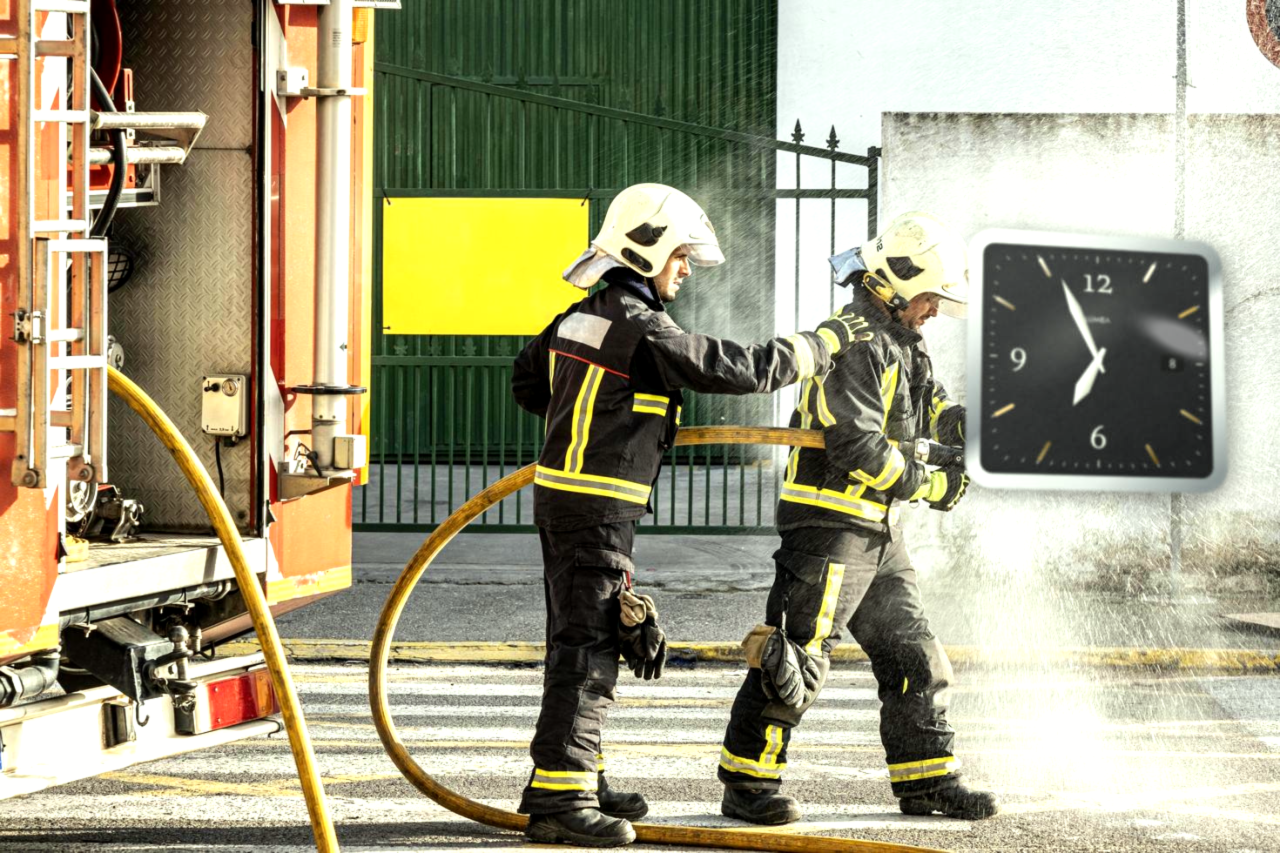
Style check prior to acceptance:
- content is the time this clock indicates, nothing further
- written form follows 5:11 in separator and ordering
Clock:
6:56
